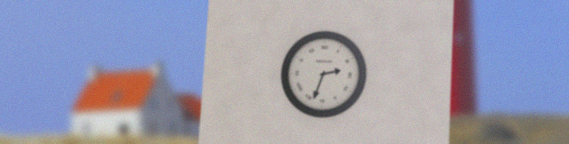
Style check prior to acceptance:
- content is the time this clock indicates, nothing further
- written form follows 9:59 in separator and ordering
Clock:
2:33
